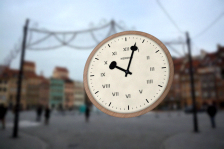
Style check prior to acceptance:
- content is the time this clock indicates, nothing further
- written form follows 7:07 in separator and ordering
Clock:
10:03
